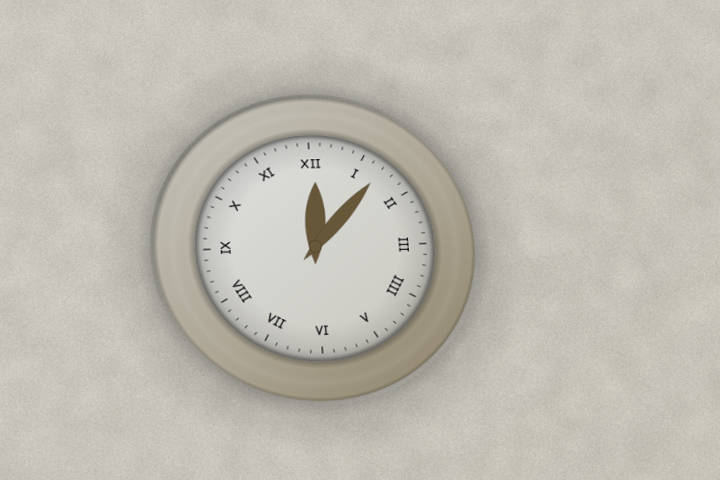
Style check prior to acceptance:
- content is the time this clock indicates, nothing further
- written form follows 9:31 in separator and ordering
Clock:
12:07
